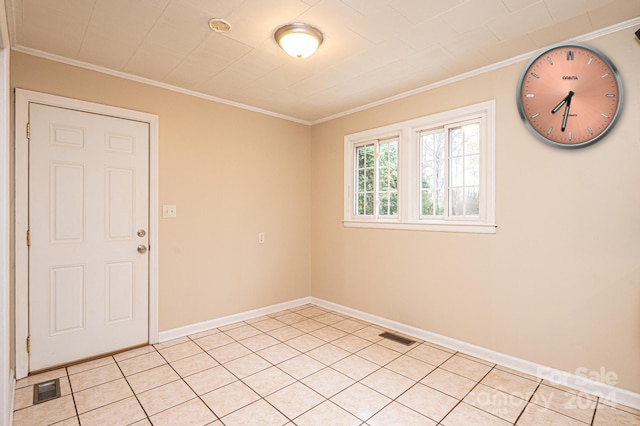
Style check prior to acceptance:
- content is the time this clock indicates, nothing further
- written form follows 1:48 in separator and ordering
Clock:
7:32
